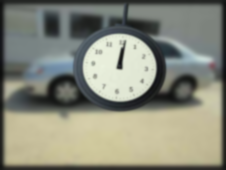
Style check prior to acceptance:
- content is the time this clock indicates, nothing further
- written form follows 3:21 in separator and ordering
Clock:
12:01
